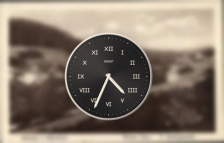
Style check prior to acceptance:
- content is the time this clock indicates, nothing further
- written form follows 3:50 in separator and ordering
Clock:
4:34
